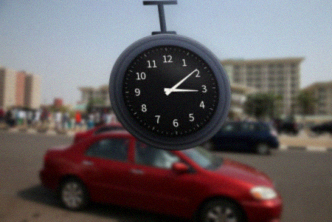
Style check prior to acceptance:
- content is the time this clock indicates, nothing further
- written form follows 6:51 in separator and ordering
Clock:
3:09
